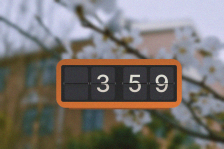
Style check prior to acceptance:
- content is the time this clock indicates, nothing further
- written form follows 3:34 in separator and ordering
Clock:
3:59
